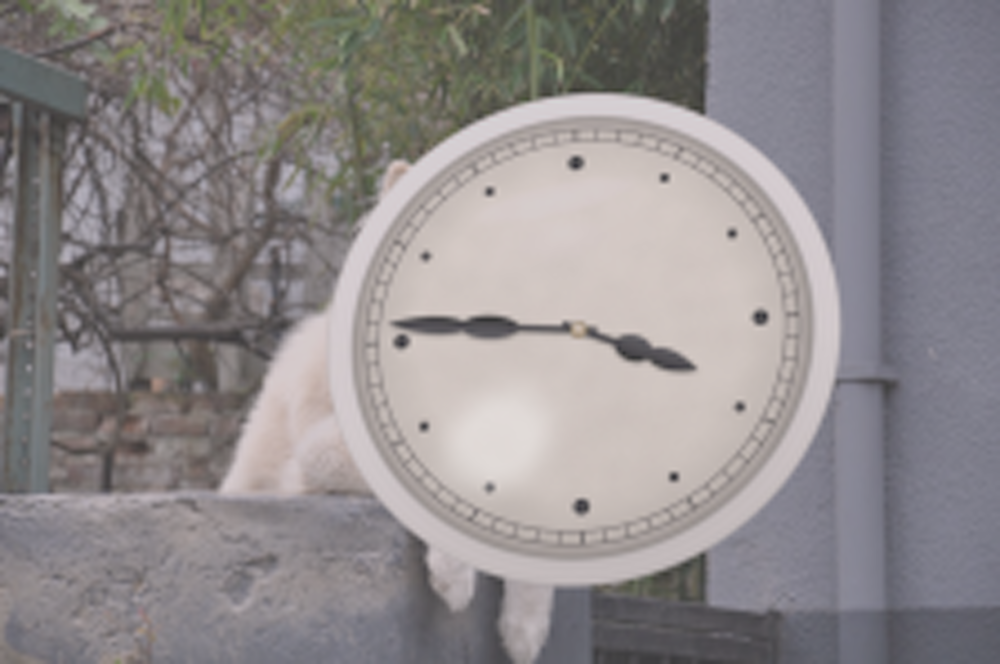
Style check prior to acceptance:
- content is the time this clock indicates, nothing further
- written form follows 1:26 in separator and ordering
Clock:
3:46
